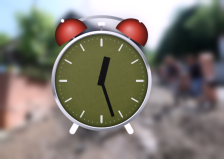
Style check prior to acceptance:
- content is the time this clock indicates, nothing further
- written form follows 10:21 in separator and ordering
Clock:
12:27
